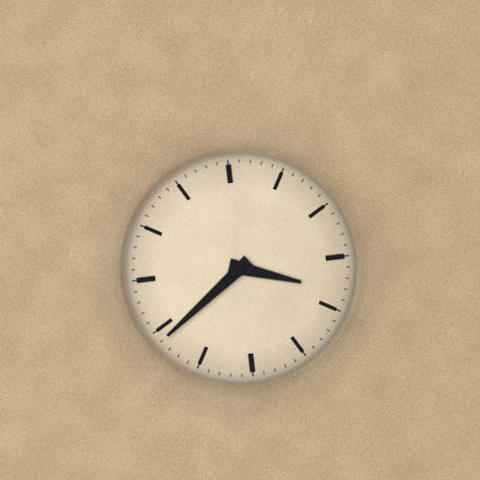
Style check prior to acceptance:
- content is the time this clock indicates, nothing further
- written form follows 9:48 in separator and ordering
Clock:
3:39
